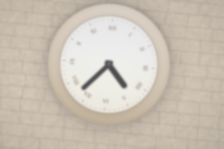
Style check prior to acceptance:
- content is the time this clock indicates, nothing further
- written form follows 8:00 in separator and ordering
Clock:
4:37
